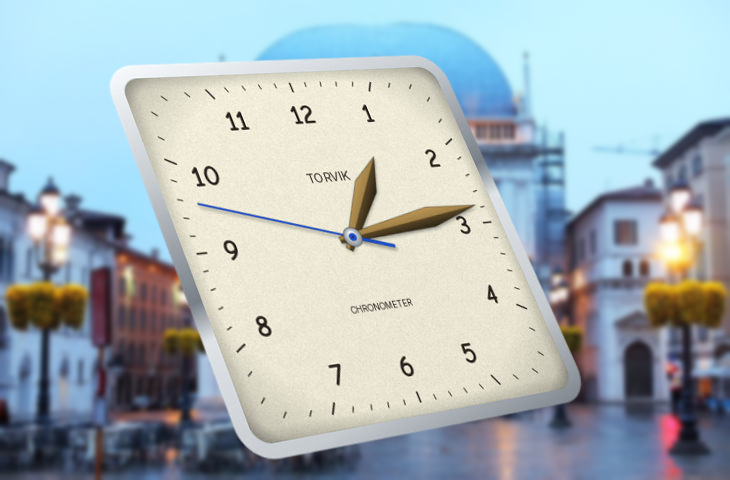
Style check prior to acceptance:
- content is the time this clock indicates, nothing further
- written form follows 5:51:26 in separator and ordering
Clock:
1:13:48
